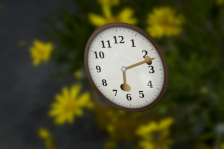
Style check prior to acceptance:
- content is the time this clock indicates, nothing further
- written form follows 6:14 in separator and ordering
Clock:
6:12
